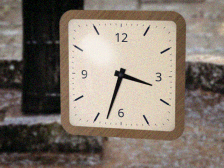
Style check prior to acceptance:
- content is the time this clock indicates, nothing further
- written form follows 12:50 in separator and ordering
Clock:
3:33
